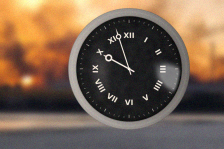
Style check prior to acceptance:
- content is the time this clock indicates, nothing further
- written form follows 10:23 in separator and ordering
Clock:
9:57
